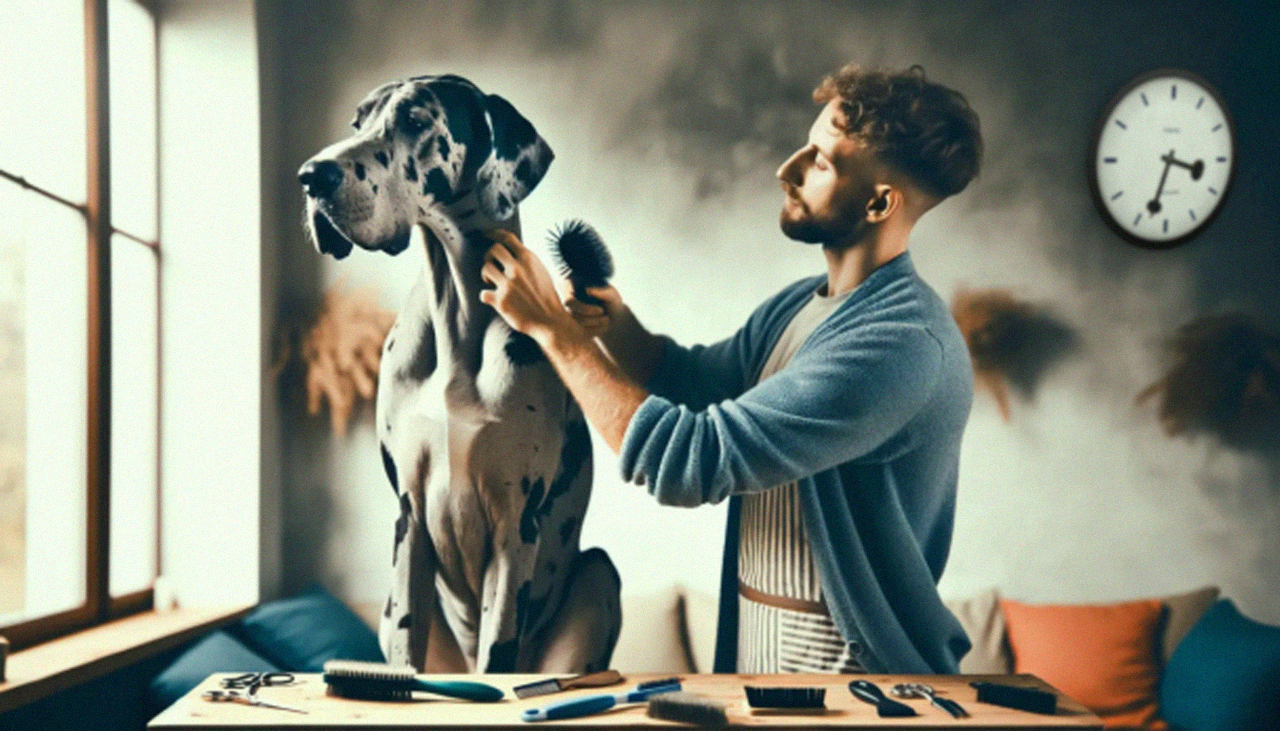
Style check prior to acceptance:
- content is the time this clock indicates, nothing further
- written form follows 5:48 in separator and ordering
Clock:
3:33
